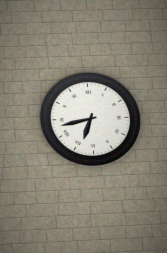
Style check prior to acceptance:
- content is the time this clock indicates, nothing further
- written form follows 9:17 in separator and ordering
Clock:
6:43
